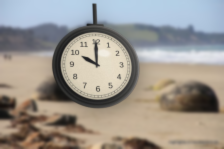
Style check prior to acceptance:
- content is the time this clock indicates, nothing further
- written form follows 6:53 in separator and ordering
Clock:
10:00
